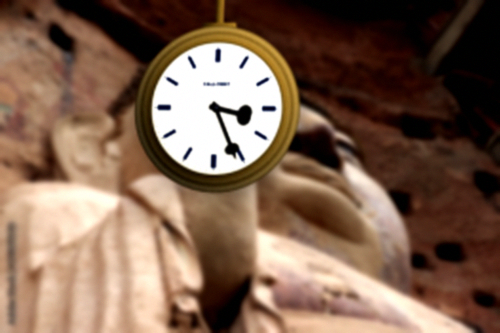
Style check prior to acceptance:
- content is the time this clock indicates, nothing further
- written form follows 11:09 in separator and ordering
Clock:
3:26
